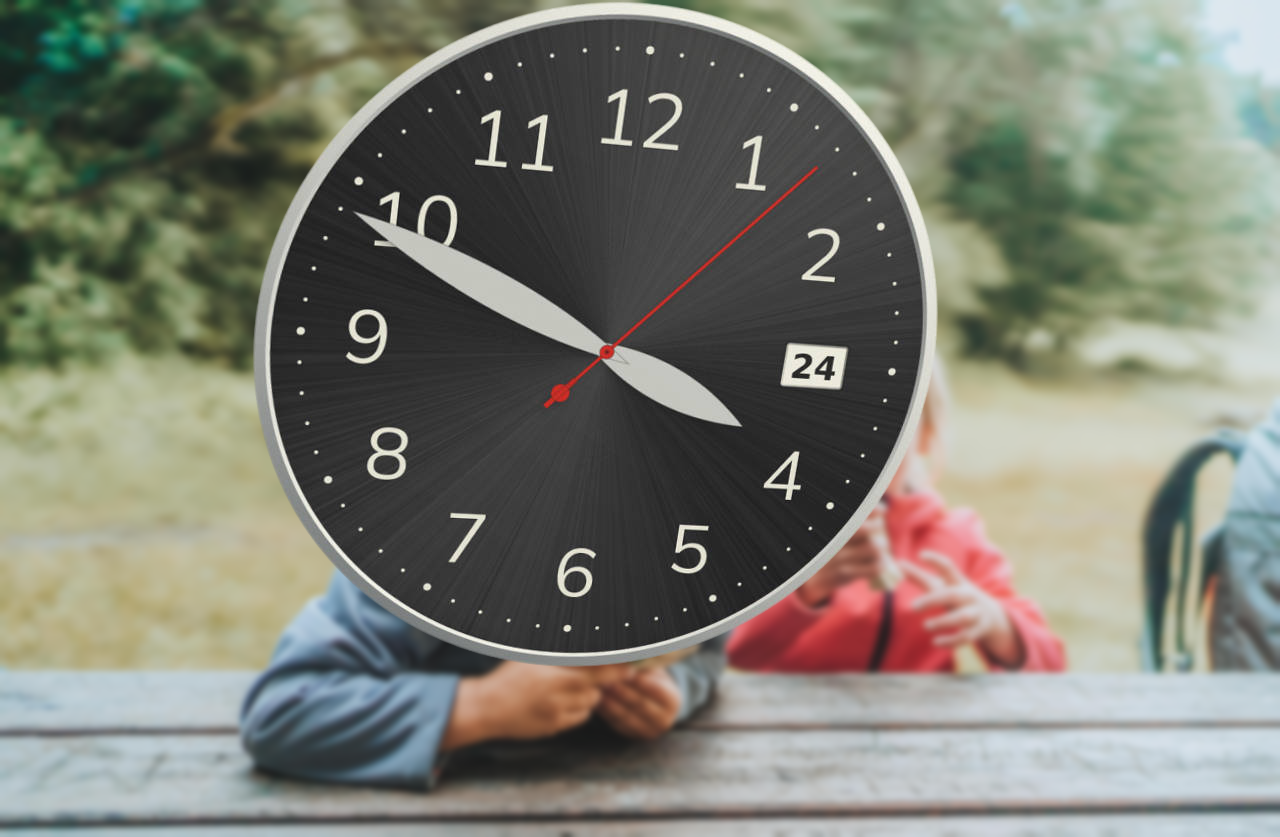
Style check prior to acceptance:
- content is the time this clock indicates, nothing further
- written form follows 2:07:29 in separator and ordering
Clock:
3:49:07
